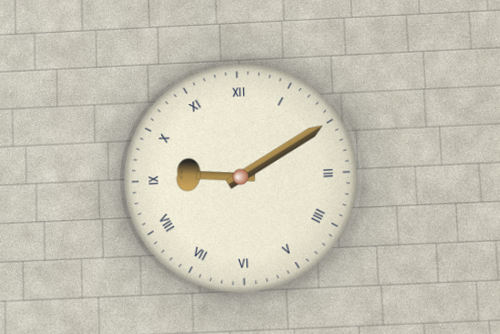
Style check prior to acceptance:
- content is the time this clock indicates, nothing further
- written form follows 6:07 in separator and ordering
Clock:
9:10
